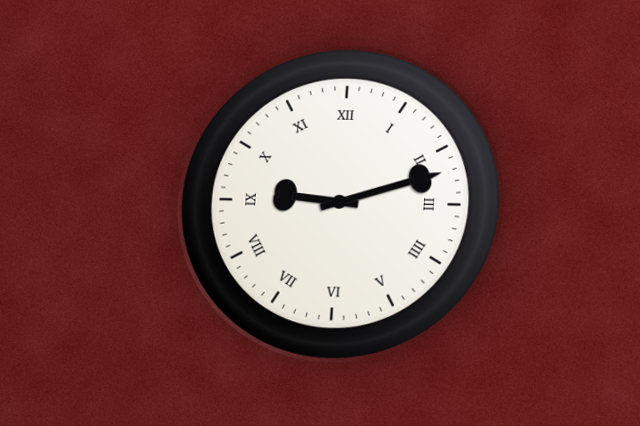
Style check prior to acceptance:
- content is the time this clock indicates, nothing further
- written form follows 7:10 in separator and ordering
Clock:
9:12
